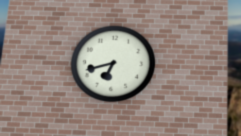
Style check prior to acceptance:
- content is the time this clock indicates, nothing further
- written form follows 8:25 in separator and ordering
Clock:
6:42
